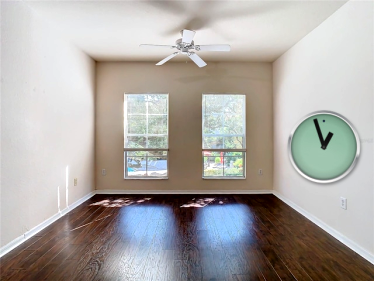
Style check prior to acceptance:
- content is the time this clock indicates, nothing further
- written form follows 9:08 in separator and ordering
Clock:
12:57
